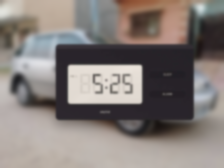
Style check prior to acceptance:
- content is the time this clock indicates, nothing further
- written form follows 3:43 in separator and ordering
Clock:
5:25
